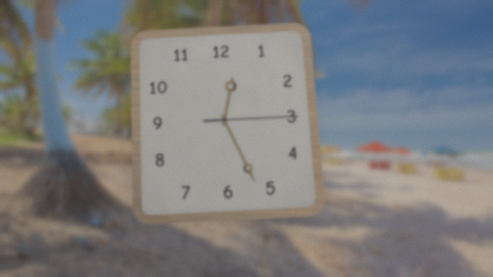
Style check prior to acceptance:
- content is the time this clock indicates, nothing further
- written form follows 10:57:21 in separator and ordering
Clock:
12:26:15
